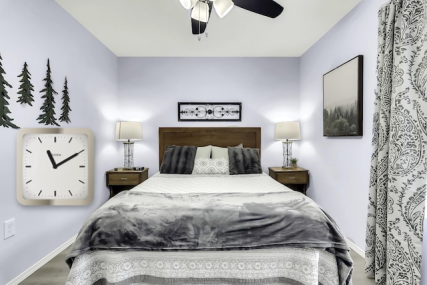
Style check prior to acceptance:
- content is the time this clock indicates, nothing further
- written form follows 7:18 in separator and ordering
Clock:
11:10
